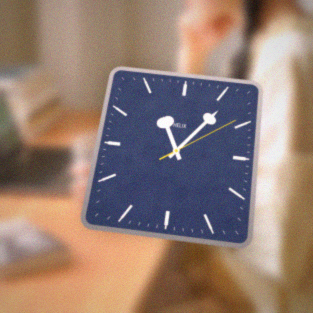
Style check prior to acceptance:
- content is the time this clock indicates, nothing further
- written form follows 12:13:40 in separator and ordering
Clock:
11:06:09
